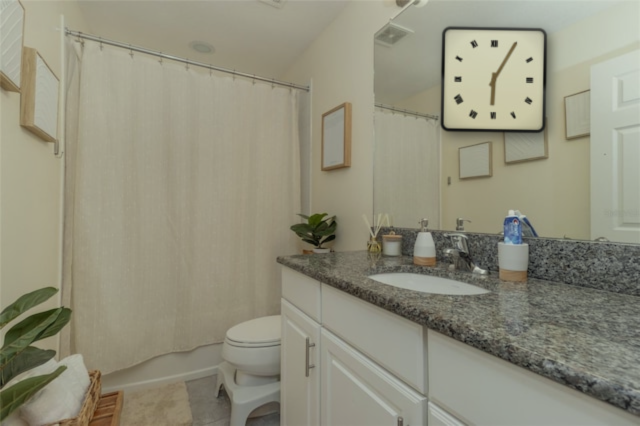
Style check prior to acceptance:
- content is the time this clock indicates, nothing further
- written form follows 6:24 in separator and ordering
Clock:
6:05
